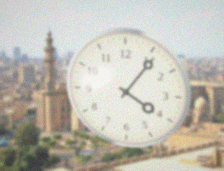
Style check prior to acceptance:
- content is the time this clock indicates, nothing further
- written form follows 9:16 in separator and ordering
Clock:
4:06
